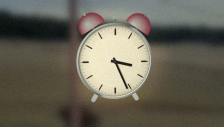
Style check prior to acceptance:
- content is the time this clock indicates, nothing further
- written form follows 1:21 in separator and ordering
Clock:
3:26
